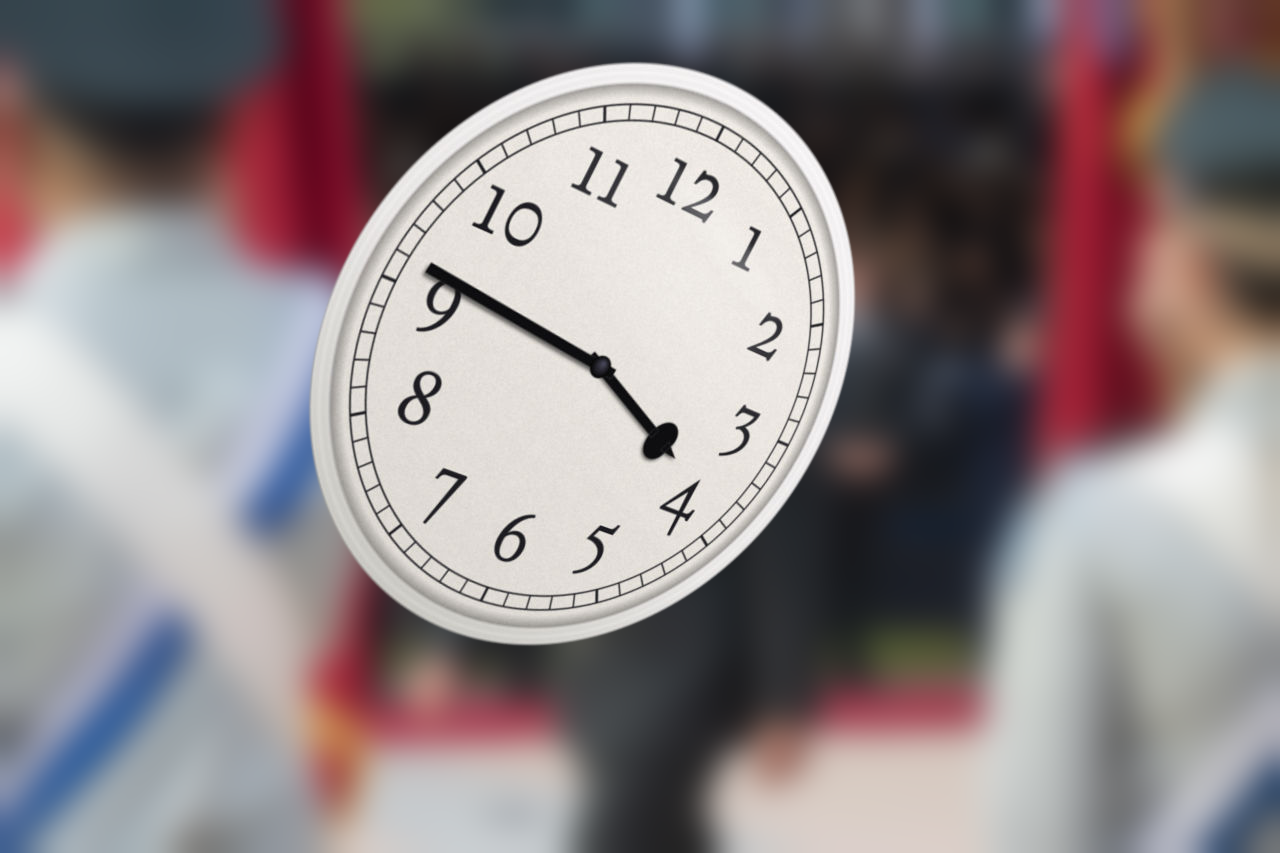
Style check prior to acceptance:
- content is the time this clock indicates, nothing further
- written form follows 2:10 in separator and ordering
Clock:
3:46
